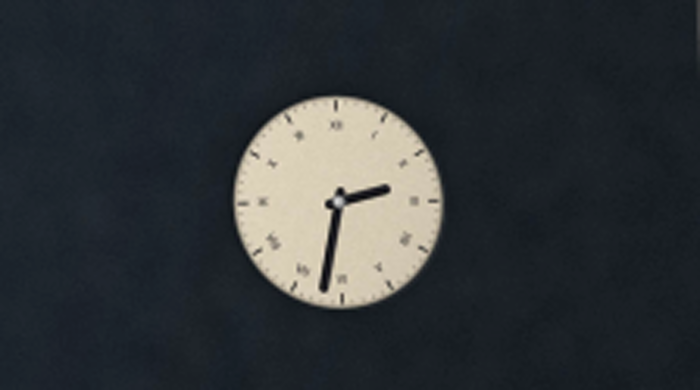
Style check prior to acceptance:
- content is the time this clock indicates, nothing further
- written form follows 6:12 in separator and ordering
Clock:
2:32
